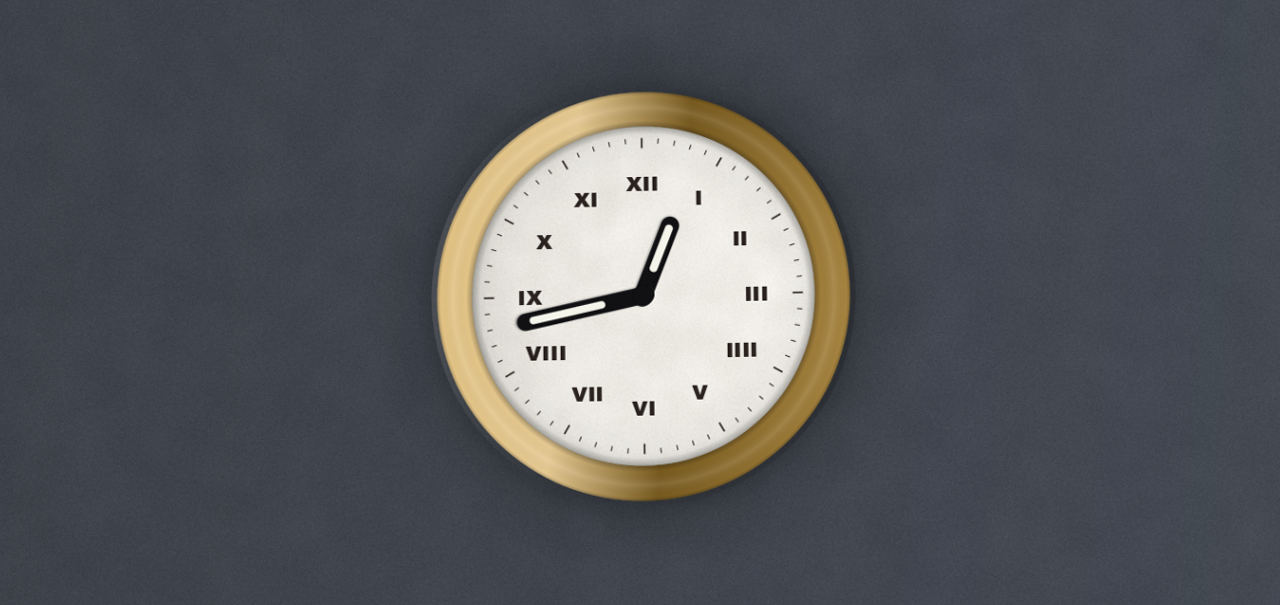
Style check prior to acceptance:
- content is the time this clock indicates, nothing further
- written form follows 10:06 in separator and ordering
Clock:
12:43
